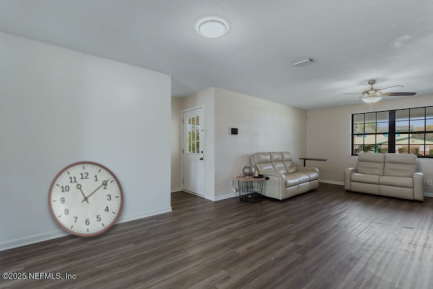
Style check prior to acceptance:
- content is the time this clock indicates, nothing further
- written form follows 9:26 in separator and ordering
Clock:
11:09
